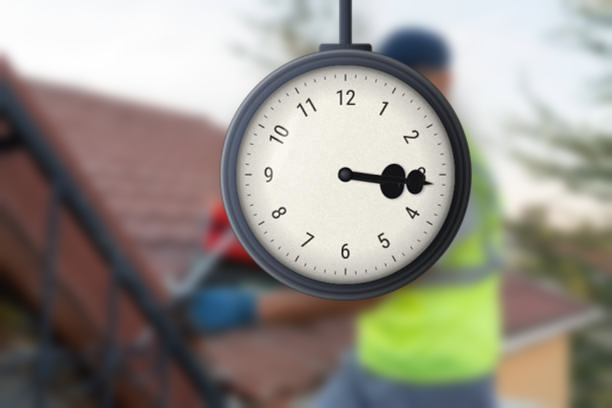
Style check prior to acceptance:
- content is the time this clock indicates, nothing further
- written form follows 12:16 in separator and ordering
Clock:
3:16
